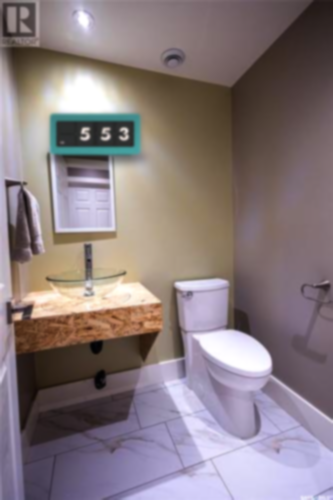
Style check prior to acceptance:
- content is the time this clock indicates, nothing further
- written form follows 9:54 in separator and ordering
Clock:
5:53
